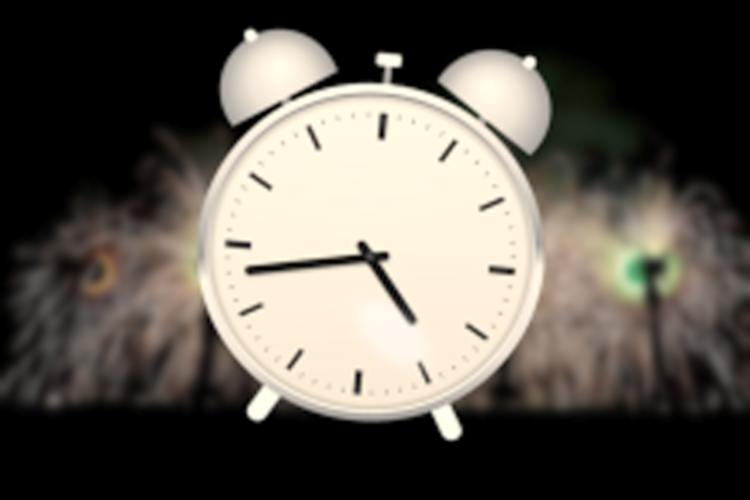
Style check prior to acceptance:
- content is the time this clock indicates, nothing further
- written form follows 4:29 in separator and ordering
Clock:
4:43
